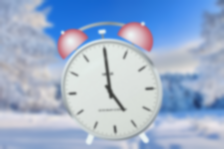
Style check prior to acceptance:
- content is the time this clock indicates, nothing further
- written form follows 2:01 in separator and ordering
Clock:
5:00
